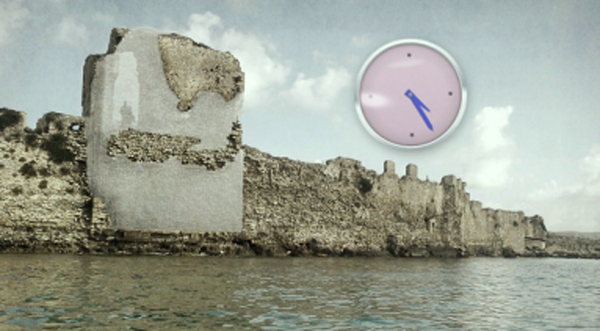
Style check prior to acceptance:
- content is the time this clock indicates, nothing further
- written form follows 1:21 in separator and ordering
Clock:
4:25
